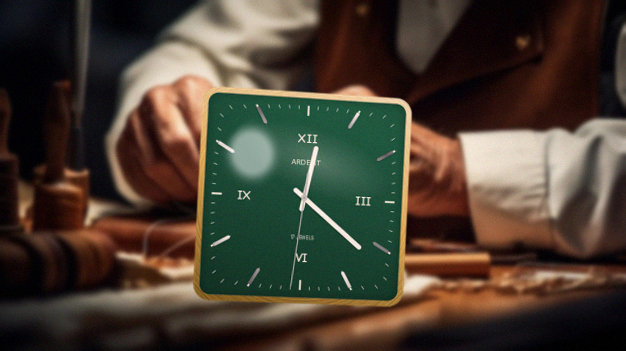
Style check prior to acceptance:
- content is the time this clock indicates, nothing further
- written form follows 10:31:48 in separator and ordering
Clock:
12:21:31
